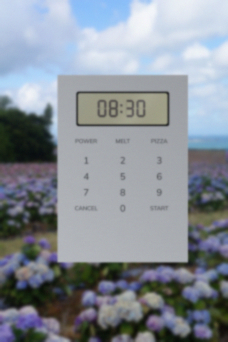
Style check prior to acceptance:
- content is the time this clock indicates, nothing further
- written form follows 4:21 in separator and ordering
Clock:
8:30
